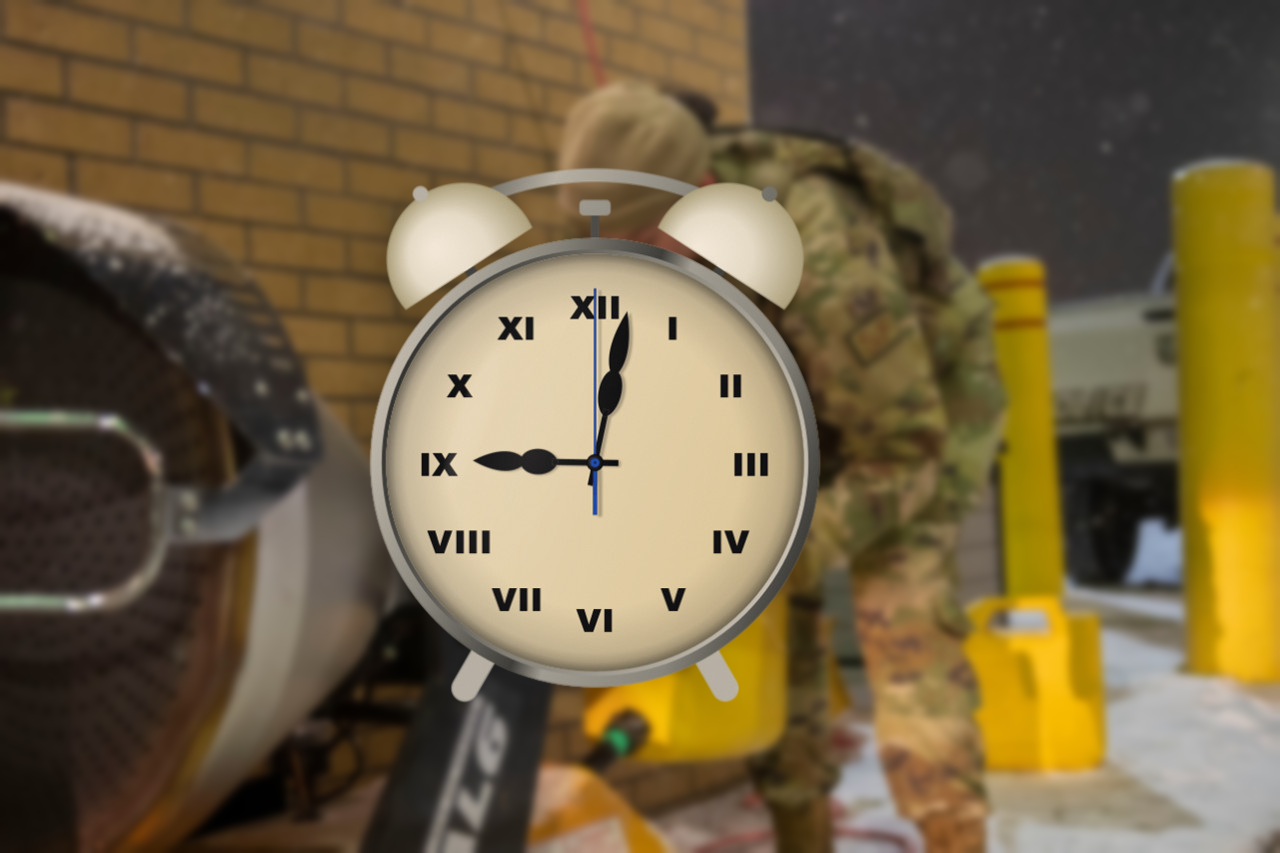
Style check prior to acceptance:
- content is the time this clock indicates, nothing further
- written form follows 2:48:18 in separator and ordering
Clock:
9:02:00
